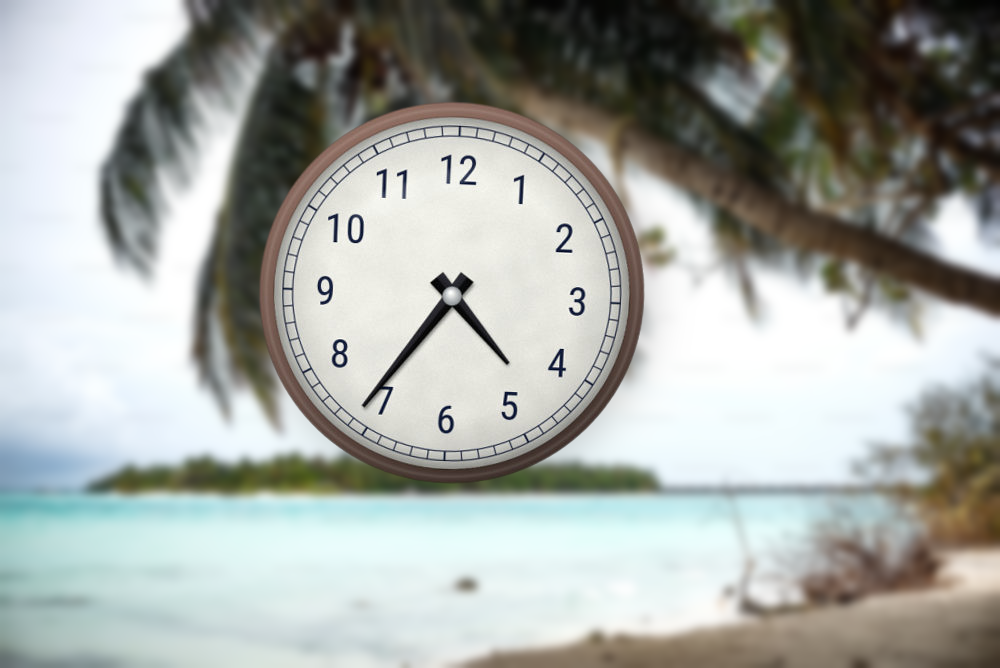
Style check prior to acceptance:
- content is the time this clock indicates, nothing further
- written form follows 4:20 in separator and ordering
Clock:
4:36
